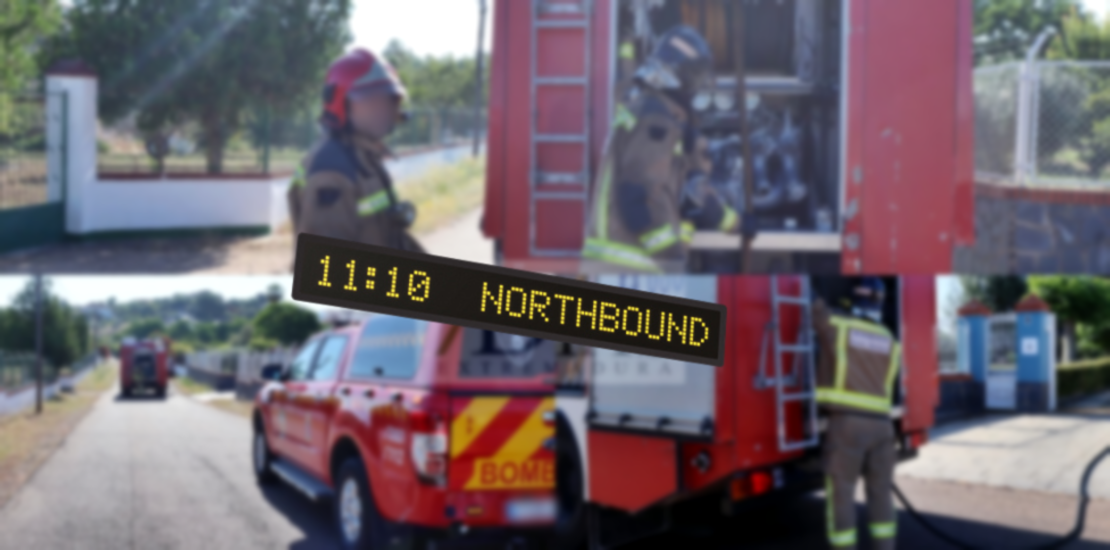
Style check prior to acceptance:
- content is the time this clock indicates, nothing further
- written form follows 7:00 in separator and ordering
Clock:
11:10
